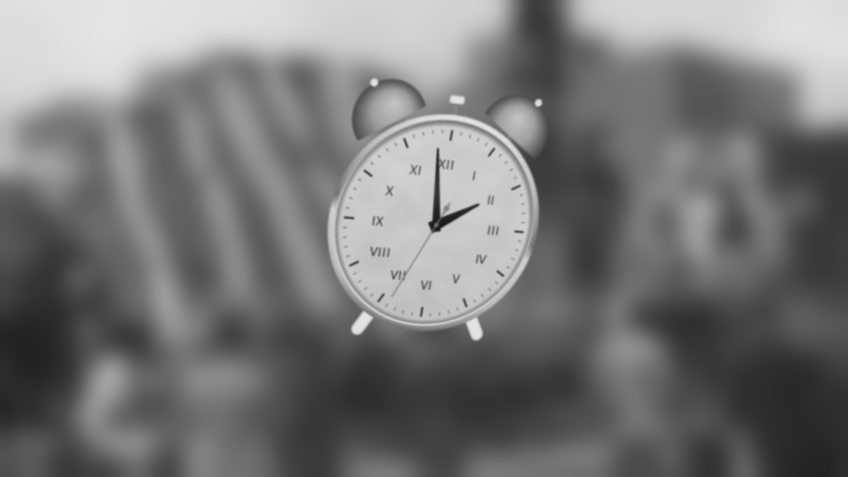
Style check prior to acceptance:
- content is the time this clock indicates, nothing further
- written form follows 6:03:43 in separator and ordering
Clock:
1:58:34
